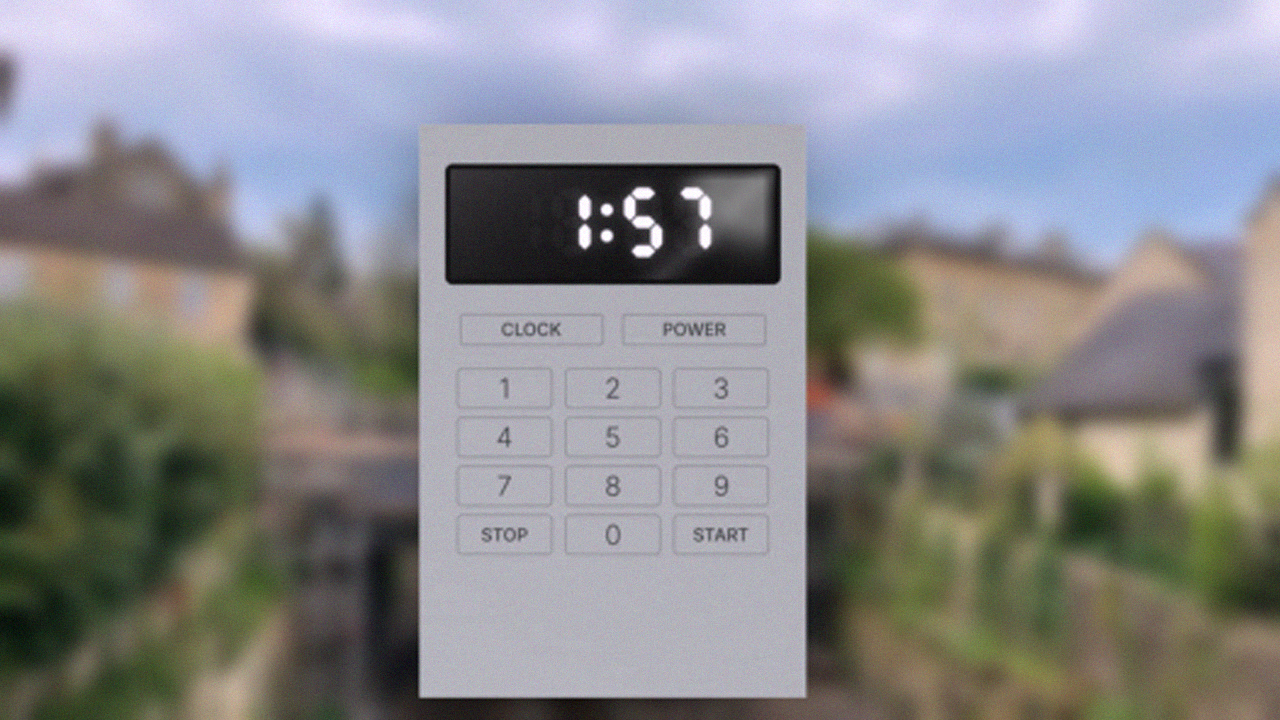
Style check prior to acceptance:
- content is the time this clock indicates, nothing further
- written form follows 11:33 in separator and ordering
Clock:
1:57
